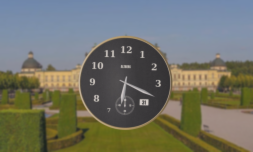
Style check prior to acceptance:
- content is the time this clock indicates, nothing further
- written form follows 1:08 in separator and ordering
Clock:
6:19
